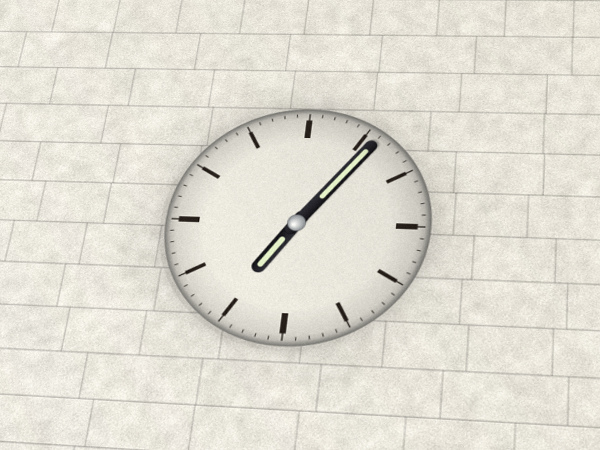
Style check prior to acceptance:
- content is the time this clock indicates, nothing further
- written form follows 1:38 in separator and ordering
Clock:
7:06
